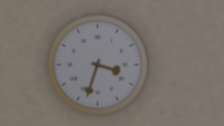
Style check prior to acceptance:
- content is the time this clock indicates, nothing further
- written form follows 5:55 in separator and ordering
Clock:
3:33
